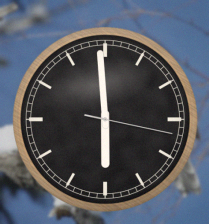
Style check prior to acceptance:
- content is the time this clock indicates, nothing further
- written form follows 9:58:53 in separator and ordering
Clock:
5:59:17
